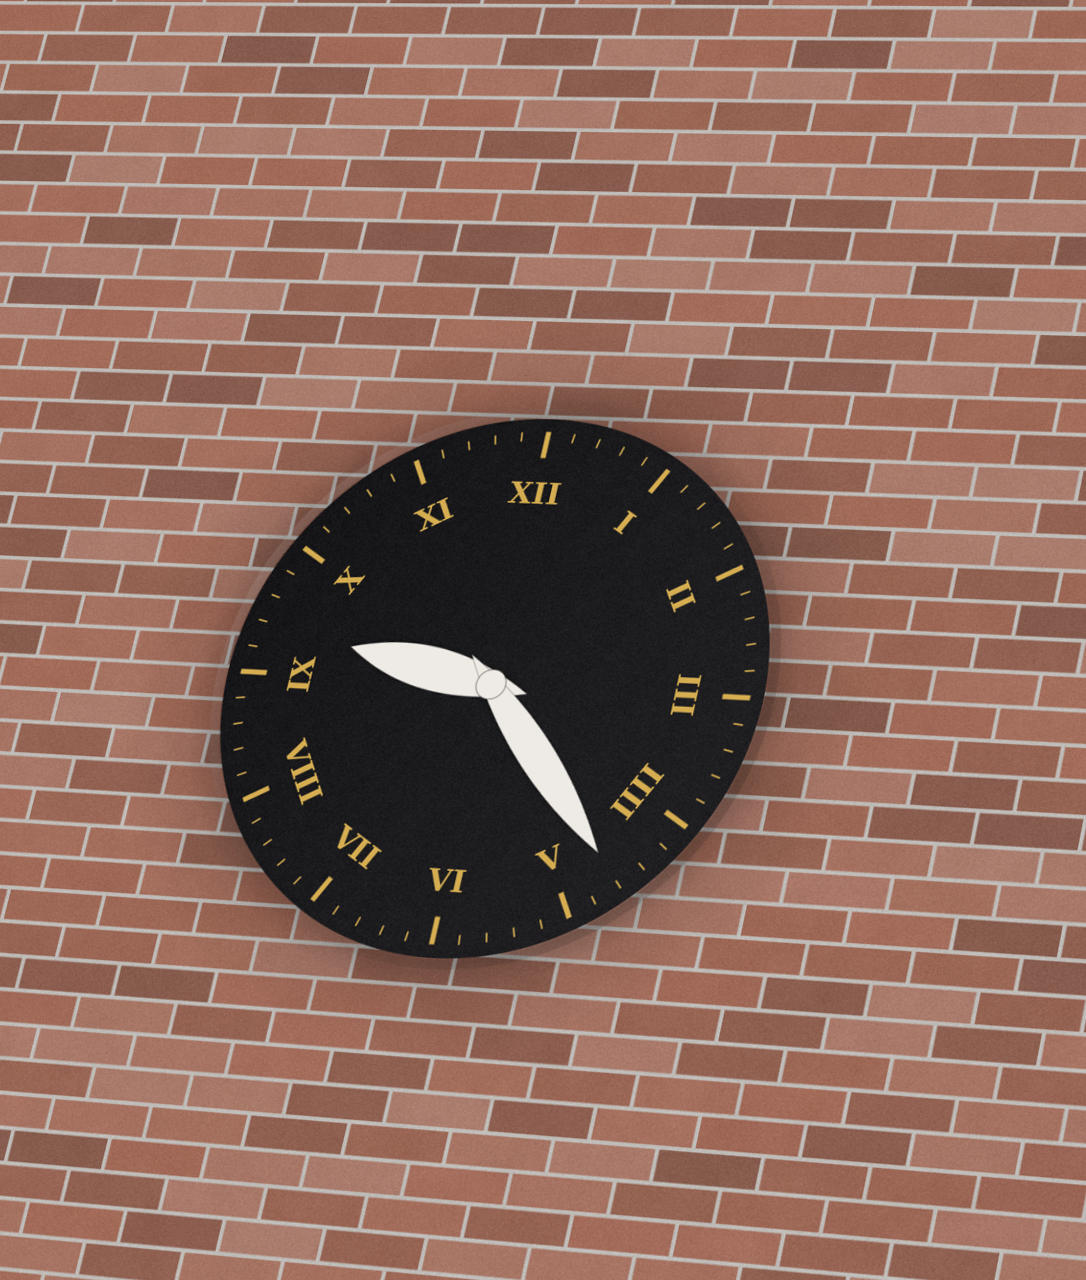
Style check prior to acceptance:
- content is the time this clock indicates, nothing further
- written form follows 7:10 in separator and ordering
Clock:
9:23
